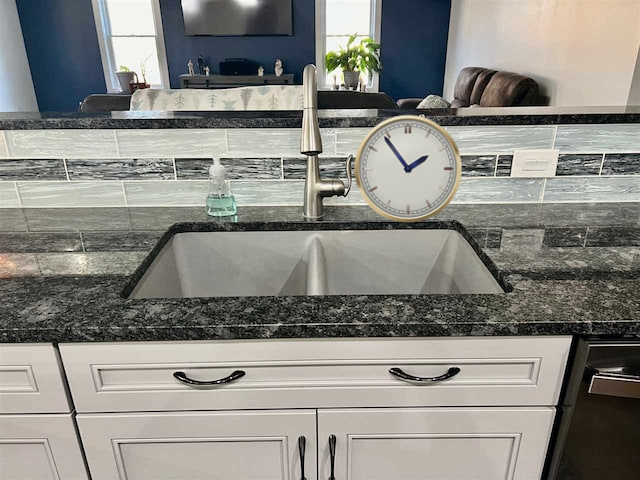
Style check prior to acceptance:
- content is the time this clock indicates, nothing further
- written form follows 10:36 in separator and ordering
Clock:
1:54
